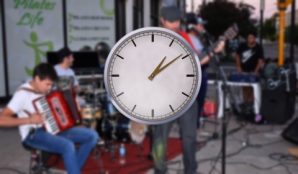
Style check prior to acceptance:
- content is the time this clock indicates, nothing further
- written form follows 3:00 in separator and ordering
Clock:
1:09
